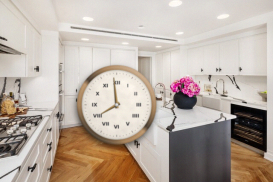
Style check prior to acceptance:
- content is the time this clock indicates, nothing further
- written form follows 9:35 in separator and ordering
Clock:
7:59
